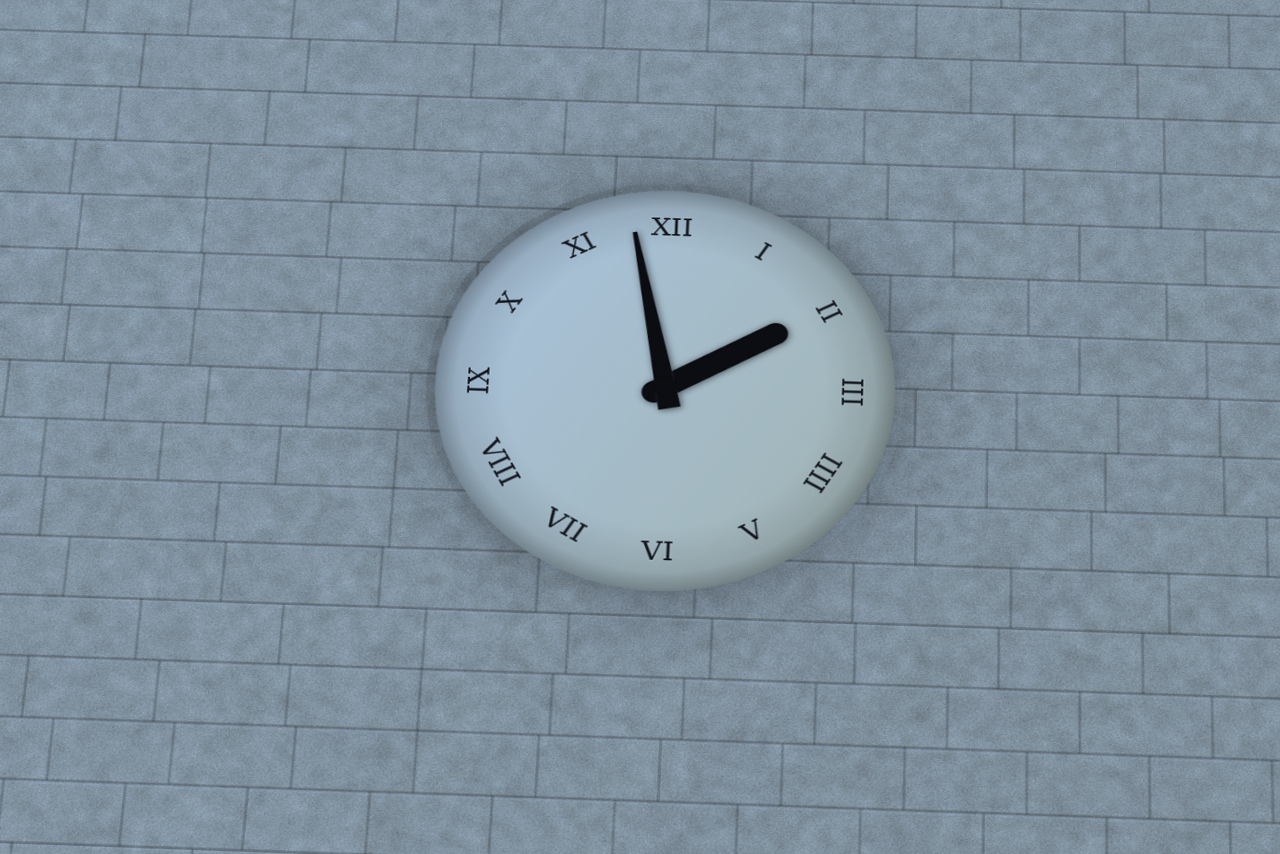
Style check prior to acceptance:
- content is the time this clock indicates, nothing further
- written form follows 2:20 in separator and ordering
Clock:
1:58
